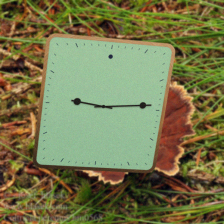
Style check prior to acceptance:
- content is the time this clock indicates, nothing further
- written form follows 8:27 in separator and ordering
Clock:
9:14
